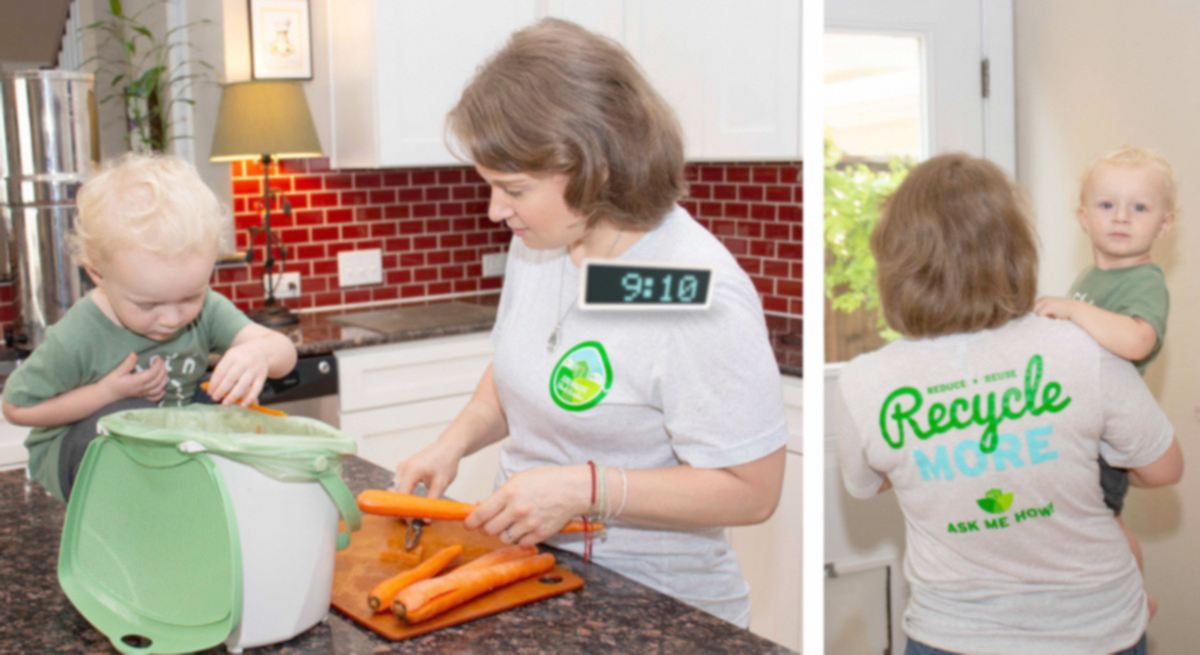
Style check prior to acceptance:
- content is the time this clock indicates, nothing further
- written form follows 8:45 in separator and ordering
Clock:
9:10
